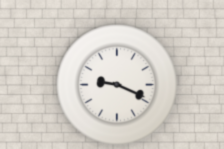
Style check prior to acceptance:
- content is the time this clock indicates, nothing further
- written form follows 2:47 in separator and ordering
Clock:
9:19
